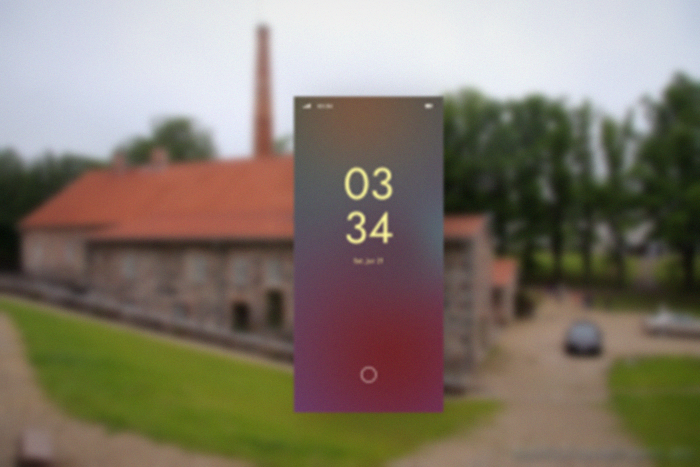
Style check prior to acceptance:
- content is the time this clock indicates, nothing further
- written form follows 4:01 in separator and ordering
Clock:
3:34
